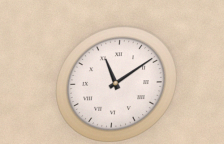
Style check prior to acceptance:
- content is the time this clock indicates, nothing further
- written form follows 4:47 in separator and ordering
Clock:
11:09
